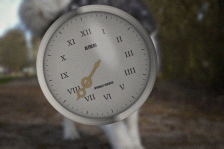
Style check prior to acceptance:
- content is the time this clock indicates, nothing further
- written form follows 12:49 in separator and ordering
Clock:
7:38
